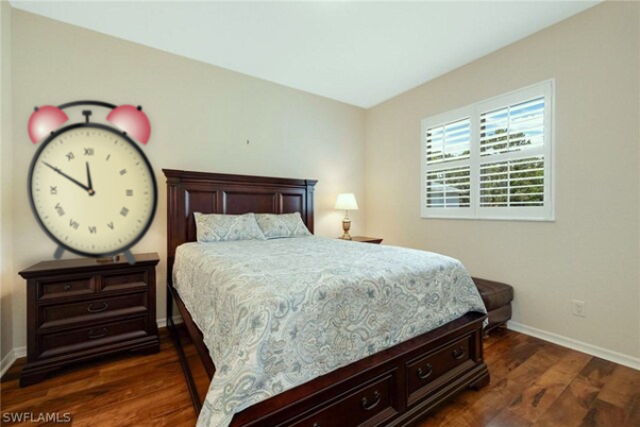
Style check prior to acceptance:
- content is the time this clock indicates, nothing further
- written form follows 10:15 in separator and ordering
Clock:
11:50
